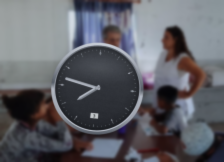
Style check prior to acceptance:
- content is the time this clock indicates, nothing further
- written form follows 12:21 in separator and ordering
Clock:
7:47
